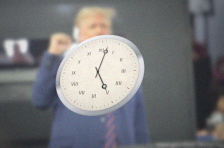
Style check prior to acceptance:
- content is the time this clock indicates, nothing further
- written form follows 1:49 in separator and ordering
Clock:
5:02
